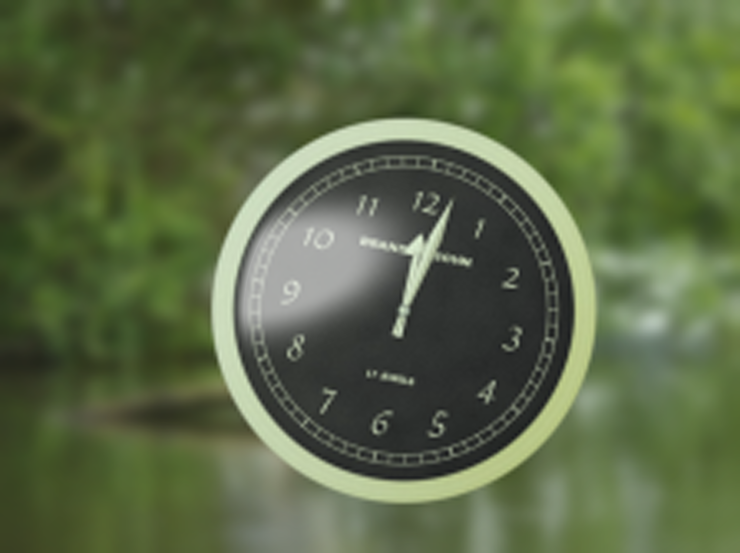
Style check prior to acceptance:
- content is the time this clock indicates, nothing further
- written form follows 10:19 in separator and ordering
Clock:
12:02
